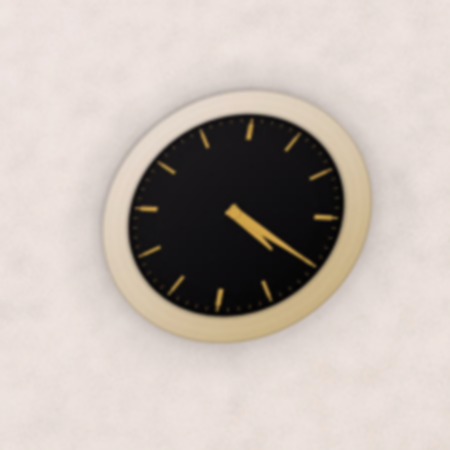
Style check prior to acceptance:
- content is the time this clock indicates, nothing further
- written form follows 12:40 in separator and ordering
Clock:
4:20
